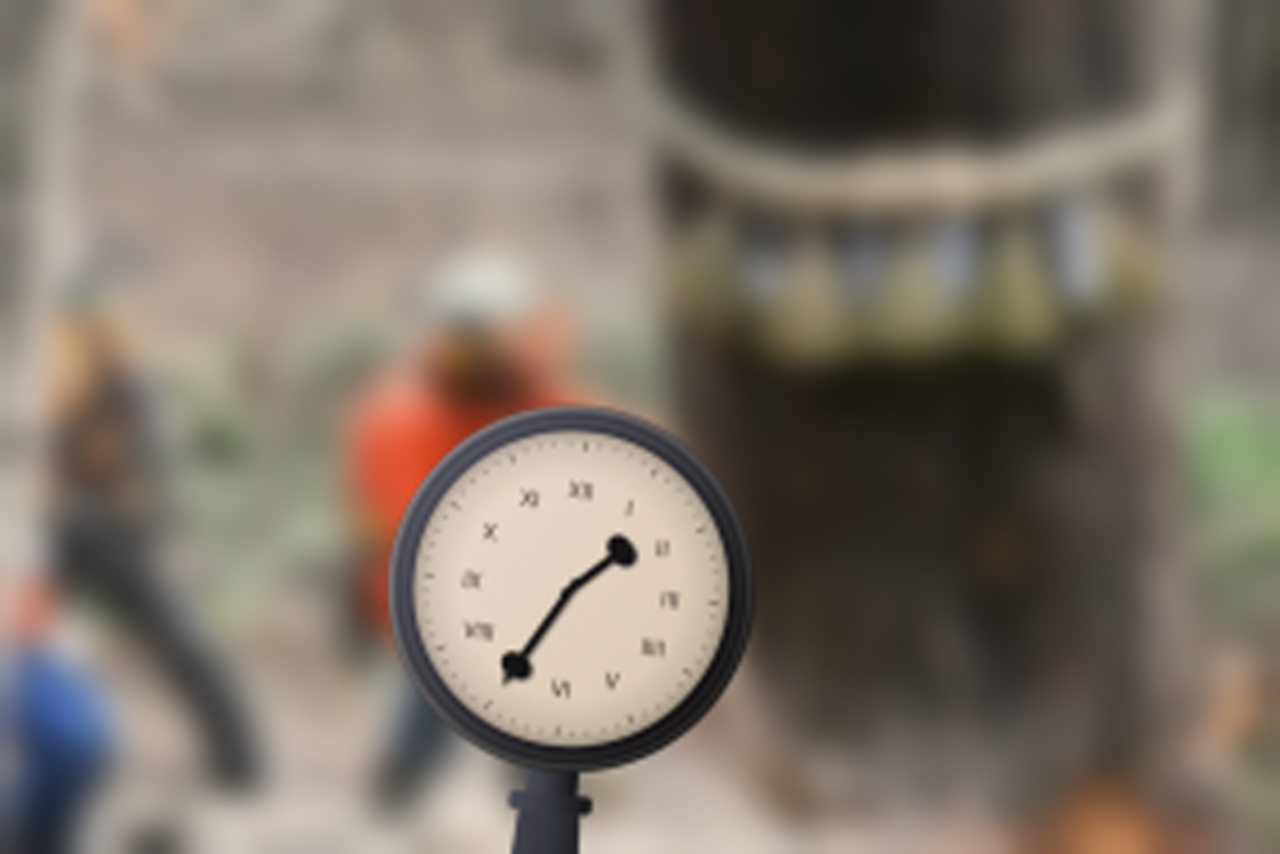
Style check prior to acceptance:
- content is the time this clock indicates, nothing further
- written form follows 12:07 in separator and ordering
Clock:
1:35
